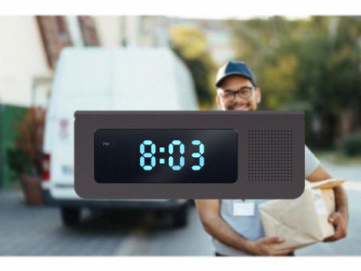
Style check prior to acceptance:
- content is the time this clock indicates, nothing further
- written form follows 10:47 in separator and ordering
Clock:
8:03
